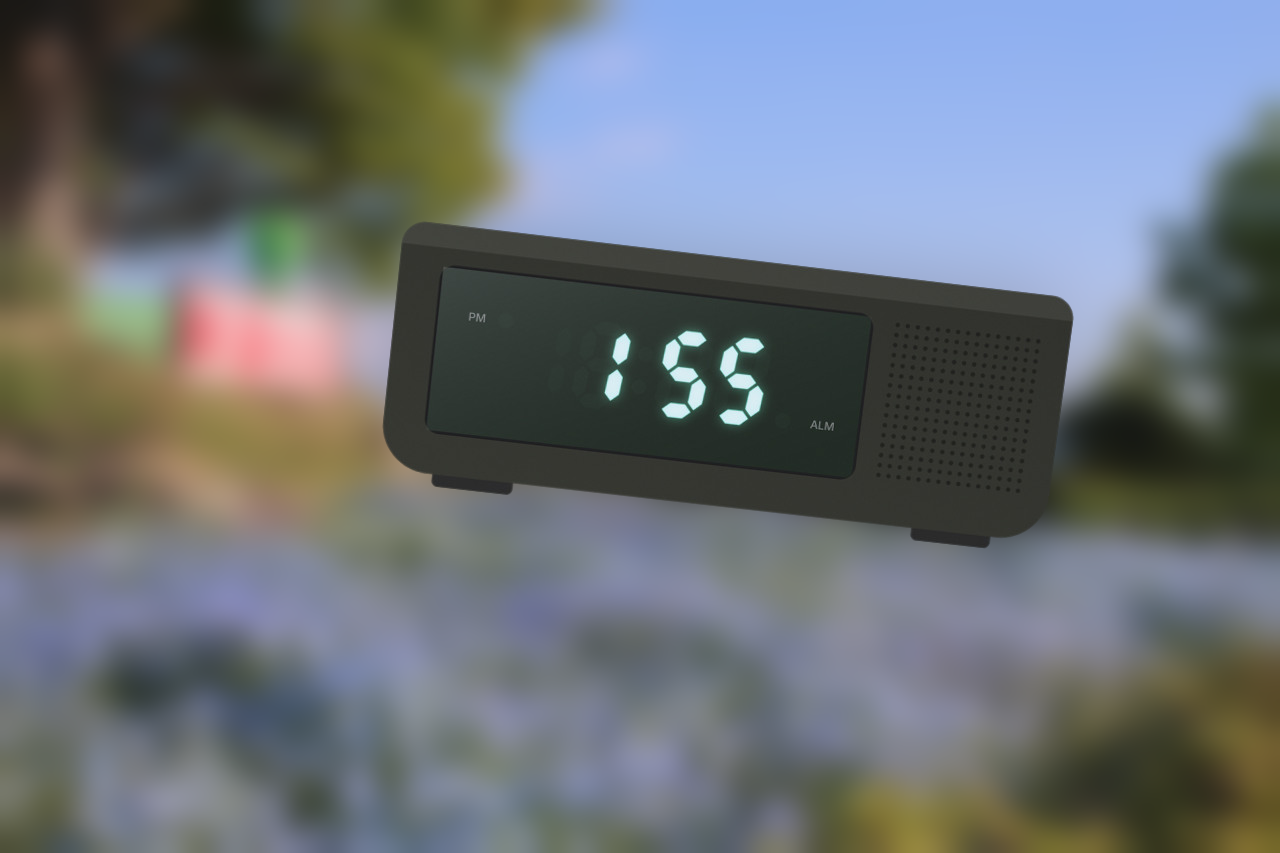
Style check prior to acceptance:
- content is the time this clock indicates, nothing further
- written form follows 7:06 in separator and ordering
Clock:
1:55
